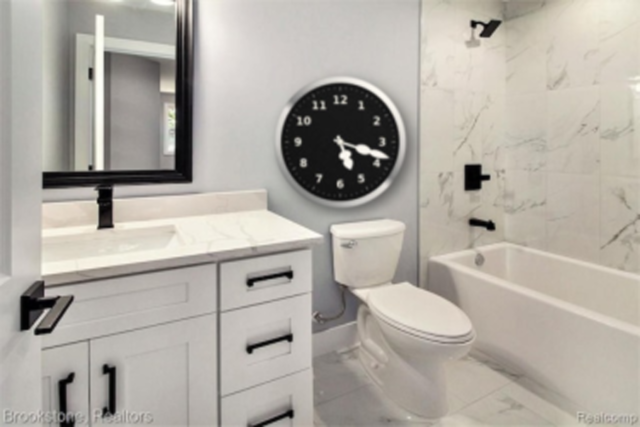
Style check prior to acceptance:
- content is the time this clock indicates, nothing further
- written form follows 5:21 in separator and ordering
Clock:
5:18
